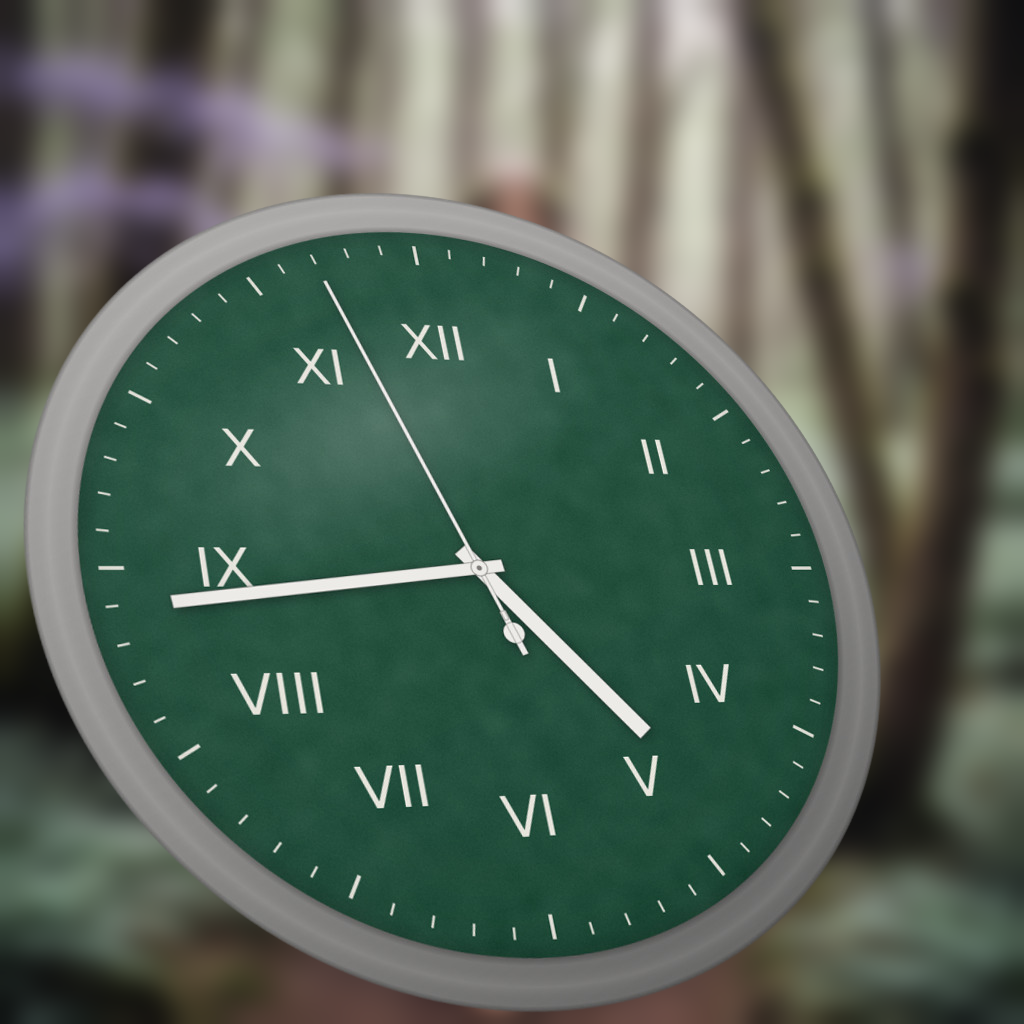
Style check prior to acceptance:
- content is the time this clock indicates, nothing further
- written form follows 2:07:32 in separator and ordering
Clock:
4:43:57
